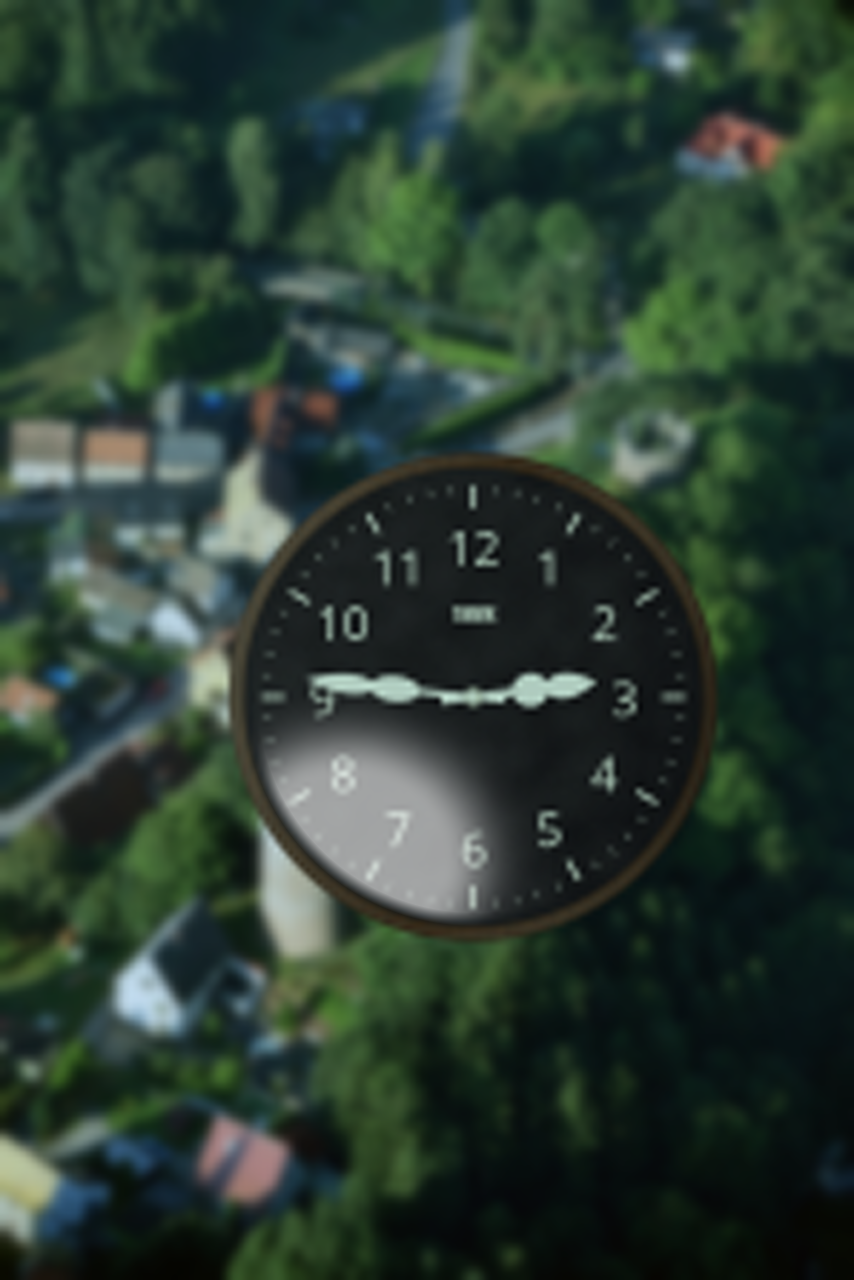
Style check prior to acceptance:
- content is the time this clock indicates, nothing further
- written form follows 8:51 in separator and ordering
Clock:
2:46
